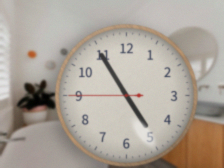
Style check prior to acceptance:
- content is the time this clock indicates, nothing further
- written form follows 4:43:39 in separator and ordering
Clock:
4:54:45
